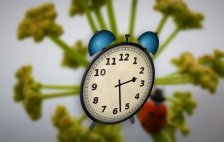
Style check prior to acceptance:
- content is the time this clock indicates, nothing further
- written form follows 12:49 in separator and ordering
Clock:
2:28
